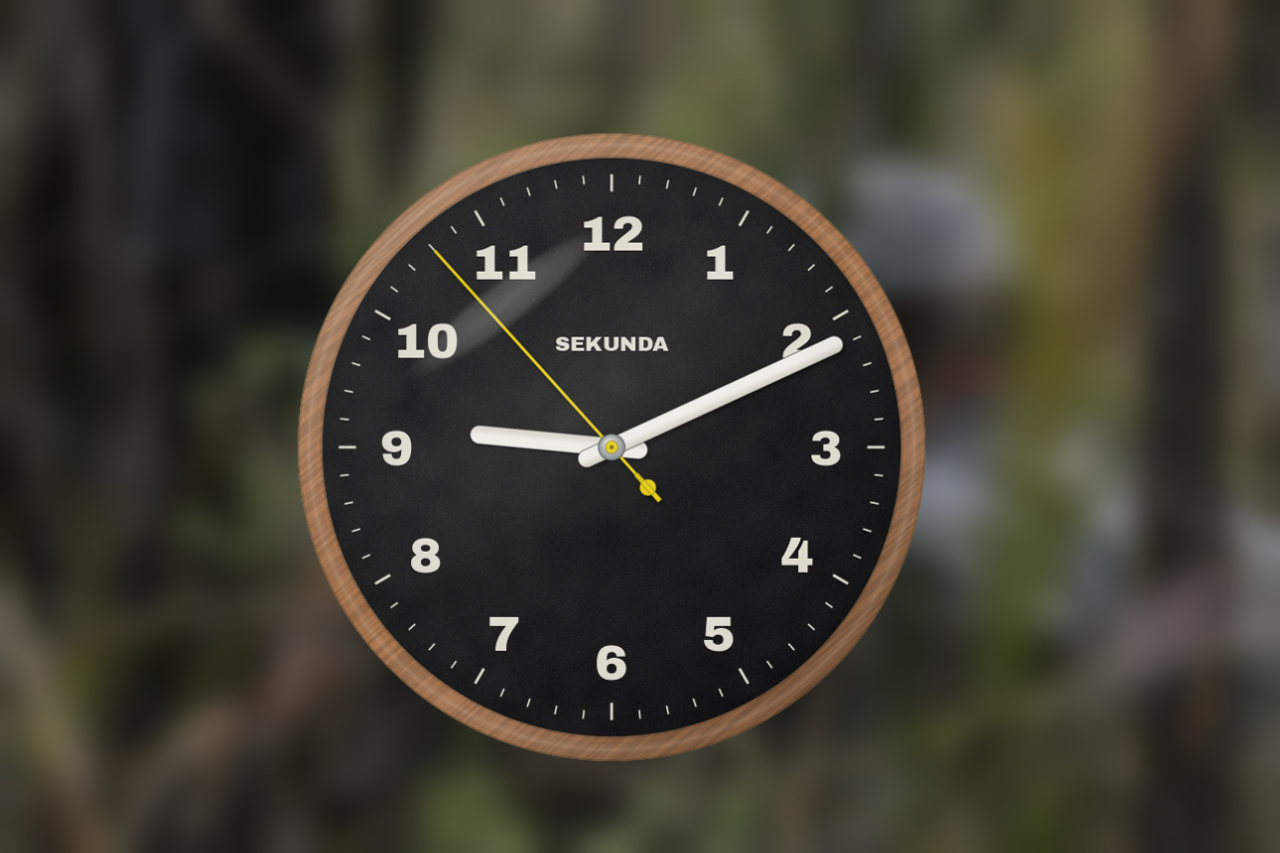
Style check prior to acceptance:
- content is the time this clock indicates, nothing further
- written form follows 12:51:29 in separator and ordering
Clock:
9:10:53
